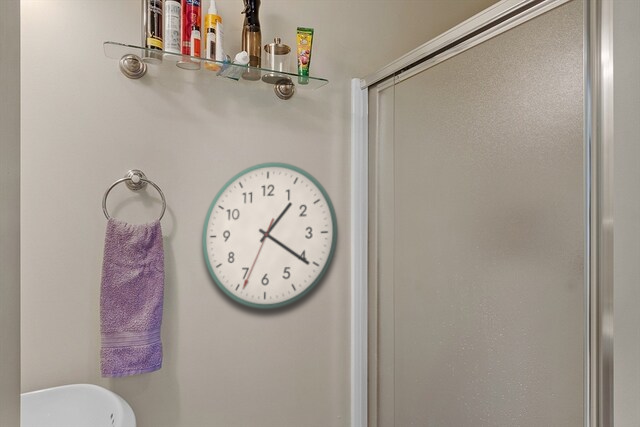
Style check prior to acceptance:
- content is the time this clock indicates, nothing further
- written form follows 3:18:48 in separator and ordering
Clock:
1:20:34
